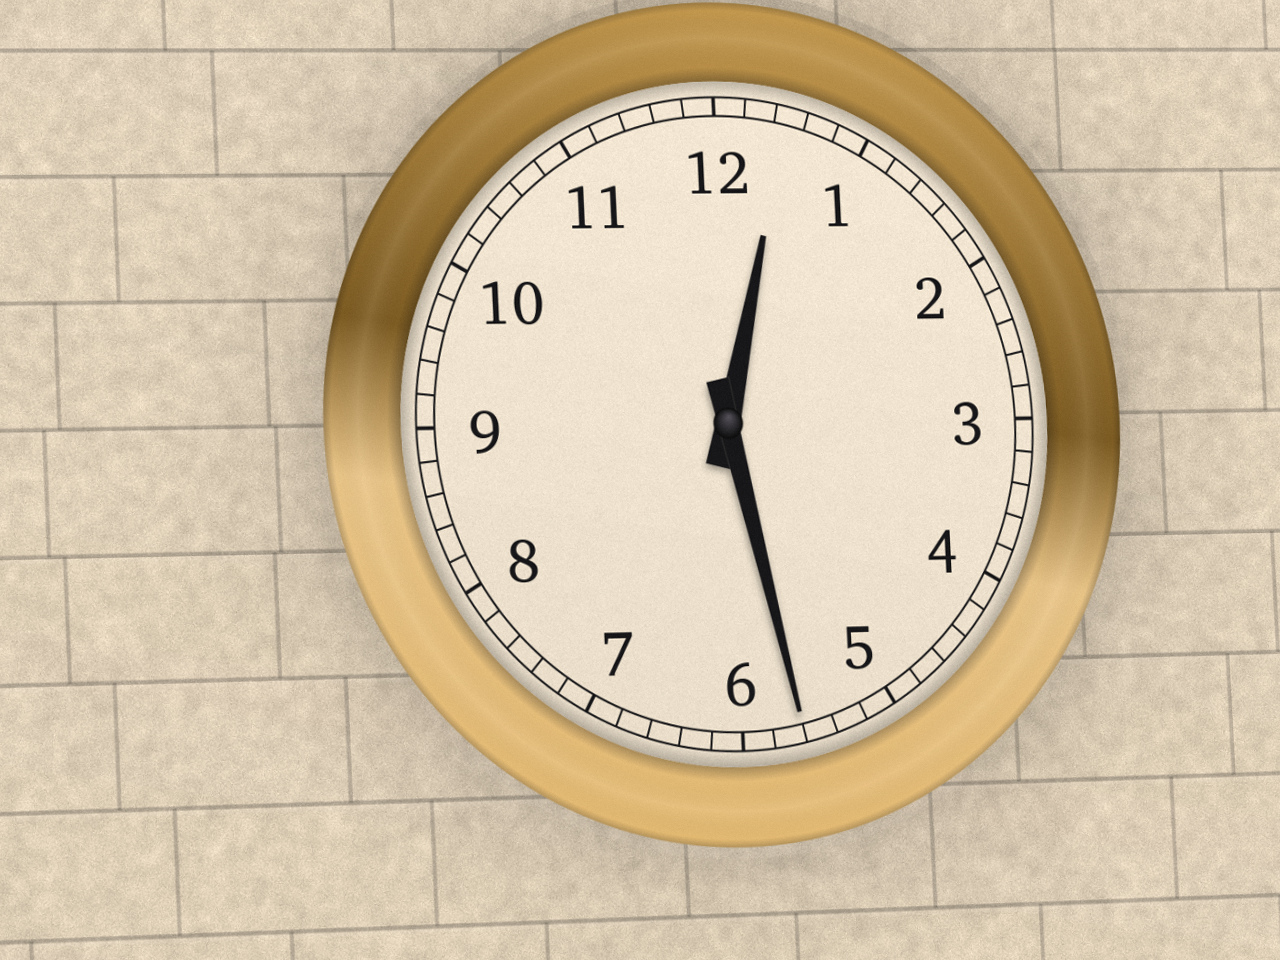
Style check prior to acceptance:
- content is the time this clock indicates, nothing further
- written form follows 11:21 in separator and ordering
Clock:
12:28
